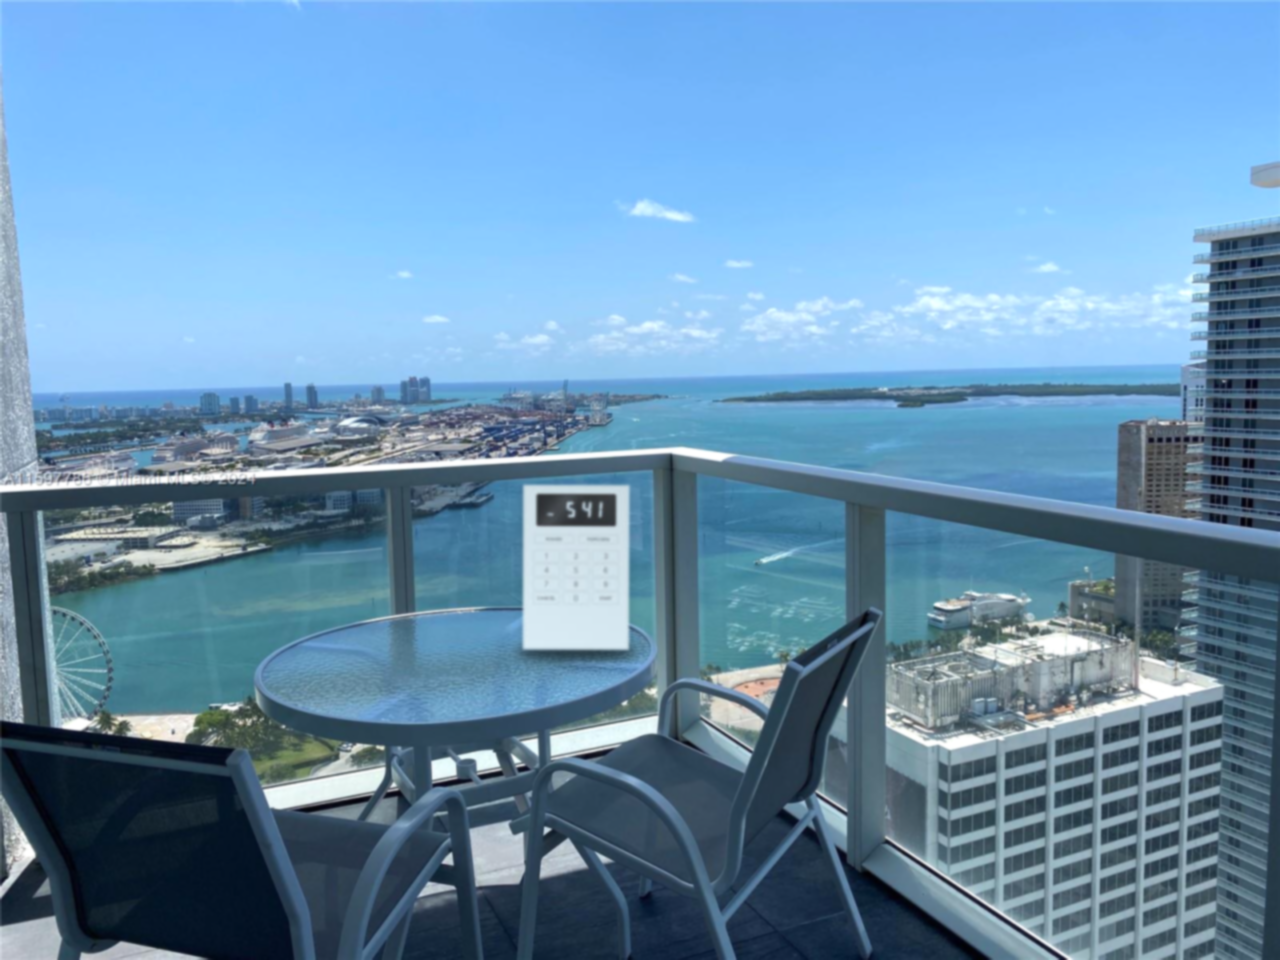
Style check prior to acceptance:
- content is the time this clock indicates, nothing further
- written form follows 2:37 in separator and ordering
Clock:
5:41
